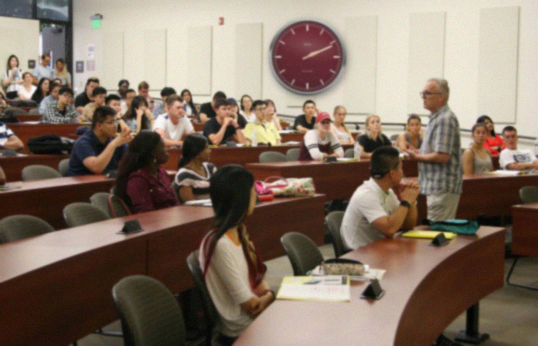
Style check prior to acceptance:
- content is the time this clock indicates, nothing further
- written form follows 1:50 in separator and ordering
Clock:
2:11
